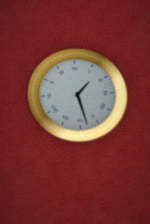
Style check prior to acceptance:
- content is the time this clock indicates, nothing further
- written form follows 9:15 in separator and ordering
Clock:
1:28
